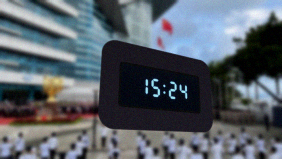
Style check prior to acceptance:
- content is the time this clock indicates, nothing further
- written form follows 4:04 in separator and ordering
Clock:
15:24
